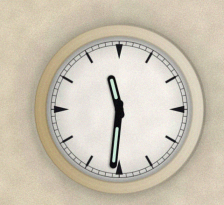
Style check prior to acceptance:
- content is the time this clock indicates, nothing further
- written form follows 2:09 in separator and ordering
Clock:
11:31
